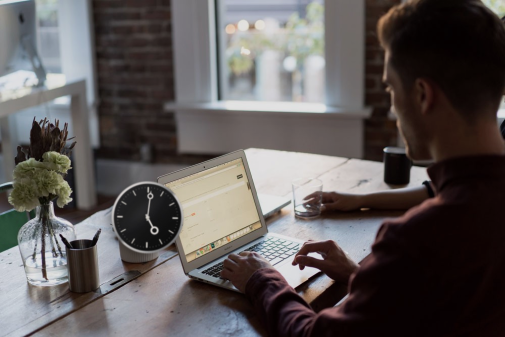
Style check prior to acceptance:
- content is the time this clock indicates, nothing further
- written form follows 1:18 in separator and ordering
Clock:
5:01
